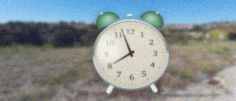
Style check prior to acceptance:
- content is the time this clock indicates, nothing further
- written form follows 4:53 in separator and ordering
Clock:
7:57
